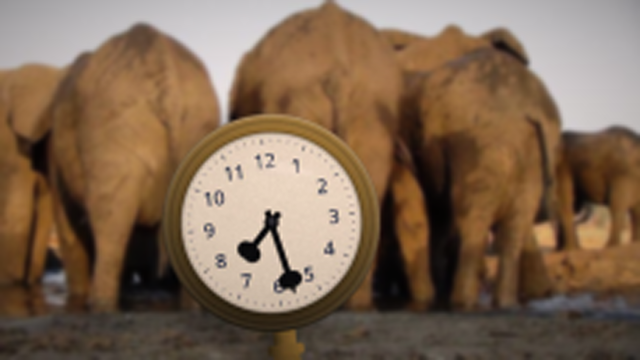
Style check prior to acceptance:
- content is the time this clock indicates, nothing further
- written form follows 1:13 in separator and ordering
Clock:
7:28
